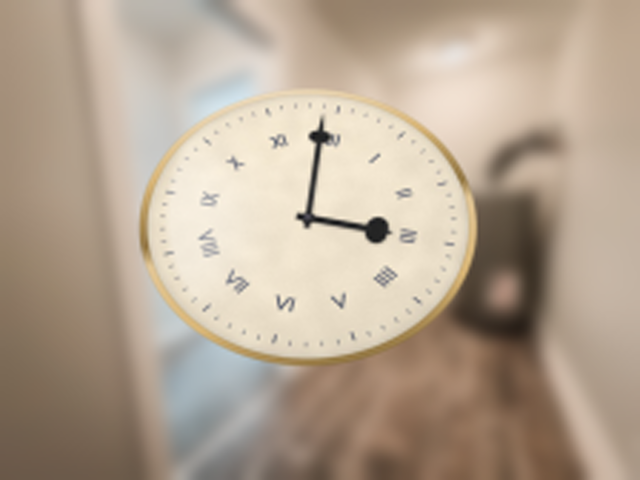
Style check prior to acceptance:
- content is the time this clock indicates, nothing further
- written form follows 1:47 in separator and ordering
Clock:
2:59
